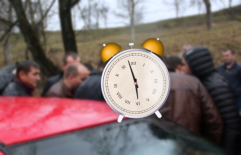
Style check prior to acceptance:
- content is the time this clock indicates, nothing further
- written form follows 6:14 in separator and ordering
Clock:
5:58
